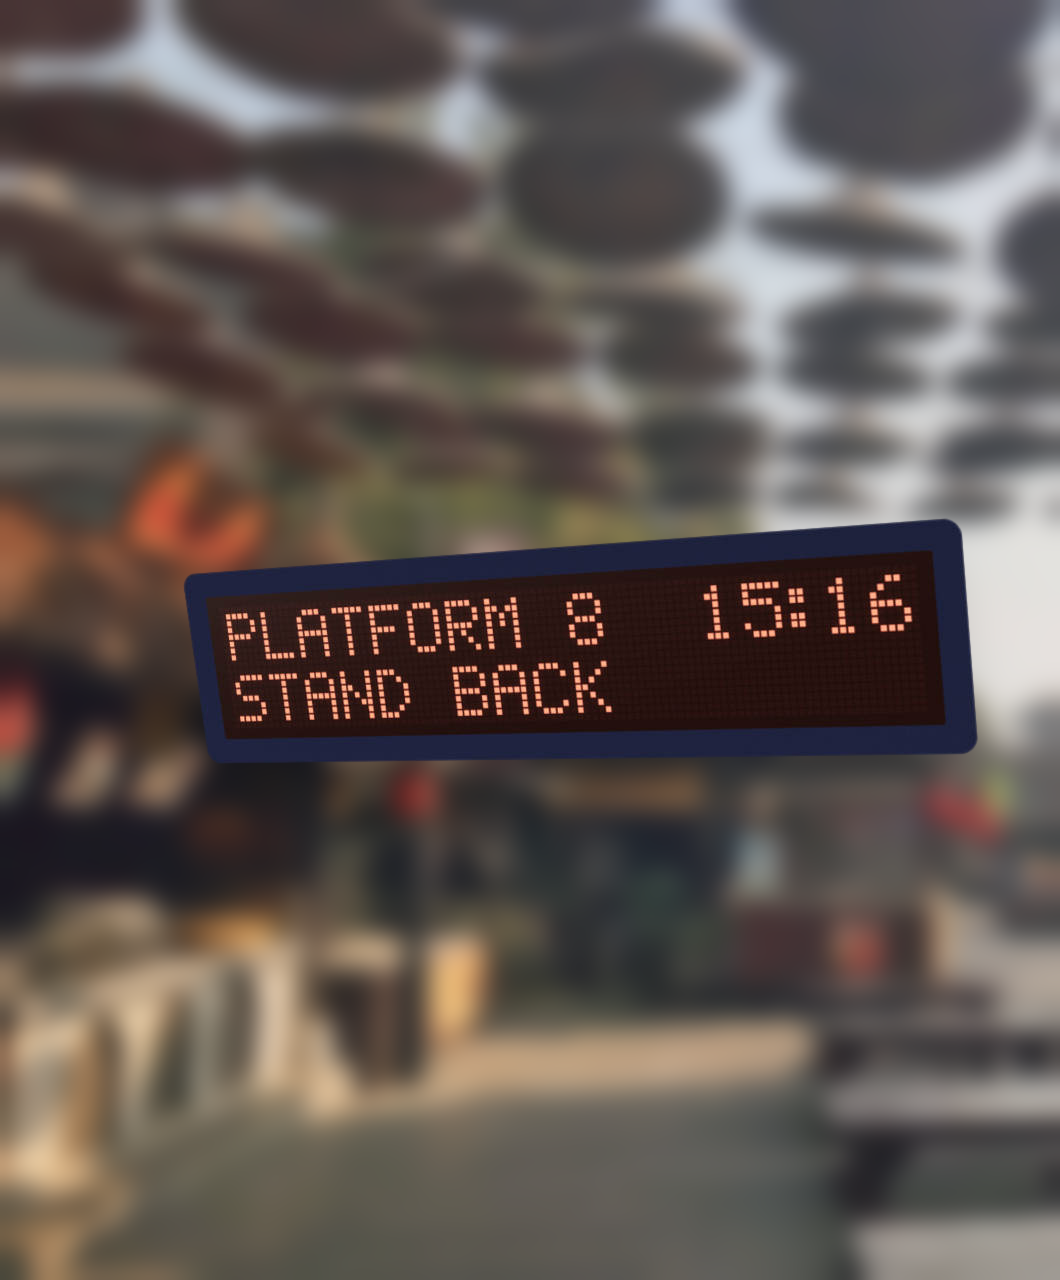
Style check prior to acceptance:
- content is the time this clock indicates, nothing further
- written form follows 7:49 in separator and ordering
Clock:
15:16
